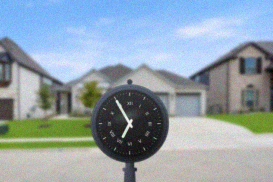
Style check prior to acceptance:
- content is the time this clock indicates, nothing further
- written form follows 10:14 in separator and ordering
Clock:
6:55
